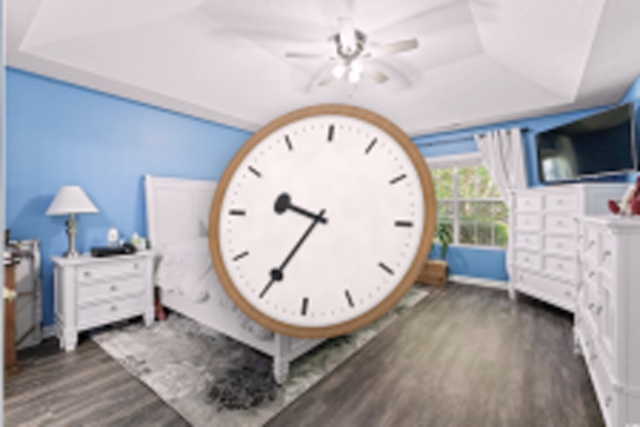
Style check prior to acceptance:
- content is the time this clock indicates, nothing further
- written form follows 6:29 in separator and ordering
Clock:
9:35
